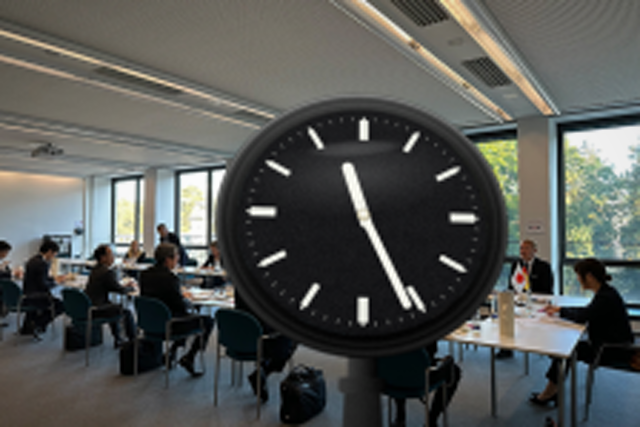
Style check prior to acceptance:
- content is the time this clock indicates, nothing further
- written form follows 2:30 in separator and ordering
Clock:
11:26
